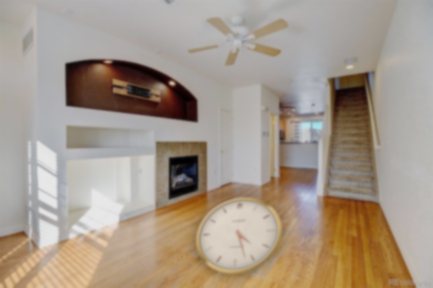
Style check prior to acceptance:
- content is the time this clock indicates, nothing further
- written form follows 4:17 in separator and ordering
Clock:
4:27
